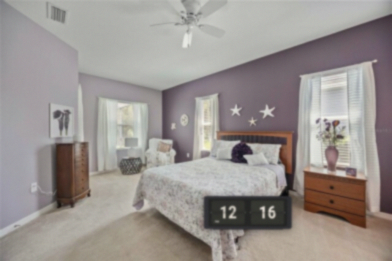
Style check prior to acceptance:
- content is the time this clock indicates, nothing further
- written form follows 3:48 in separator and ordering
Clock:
12:16
